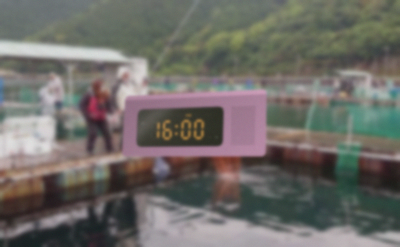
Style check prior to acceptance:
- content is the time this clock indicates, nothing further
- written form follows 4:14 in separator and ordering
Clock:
16:00
